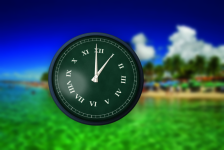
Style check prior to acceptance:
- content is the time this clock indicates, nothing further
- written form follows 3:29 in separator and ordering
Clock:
12:59
